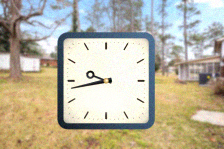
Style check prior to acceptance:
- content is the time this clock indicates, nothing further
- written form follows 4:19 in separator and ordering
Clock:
9:43
